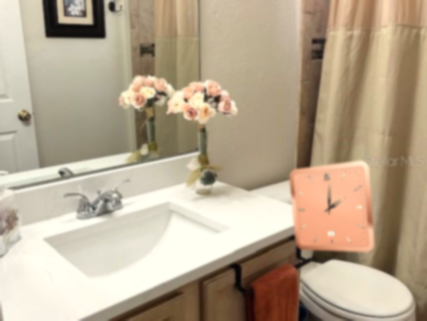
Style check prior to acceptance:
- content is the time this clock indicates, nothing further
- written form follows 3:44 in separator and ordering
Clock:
2:01
